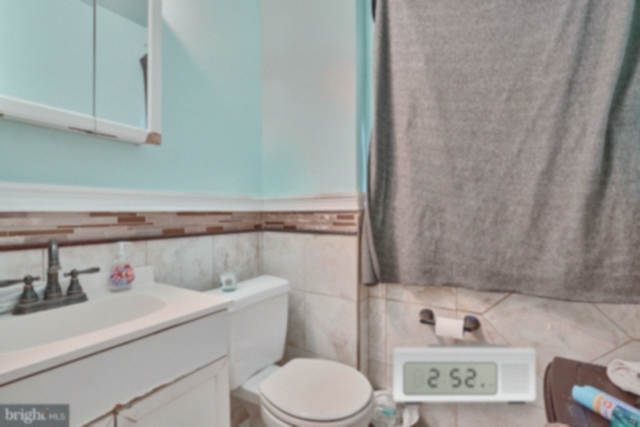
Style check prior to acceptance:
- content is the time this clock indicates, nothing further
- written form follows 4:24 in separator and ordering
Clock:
2:52
